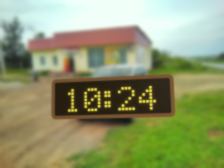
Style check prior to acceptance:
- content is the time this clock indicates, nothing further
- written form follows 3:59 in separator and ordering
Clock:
10:24
